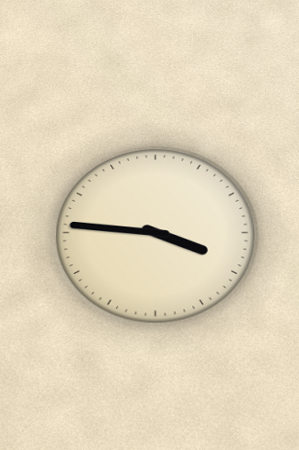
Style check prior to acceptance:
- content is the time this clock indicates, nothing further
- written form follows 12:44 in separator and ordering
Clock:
3:46
